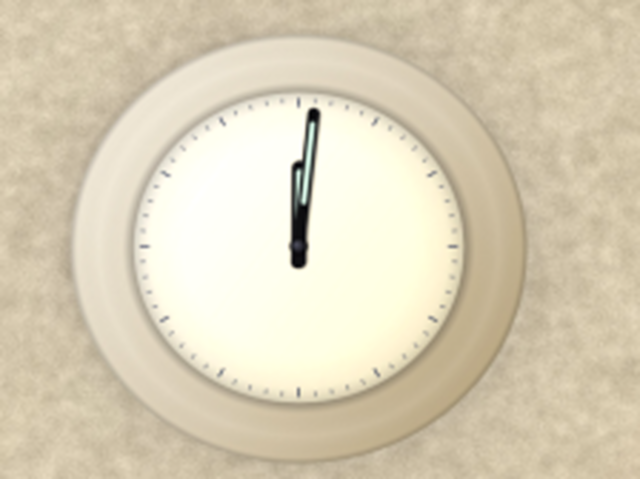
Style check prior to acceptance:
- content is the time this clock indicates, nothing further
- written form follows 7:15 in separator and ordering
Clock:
12:01
